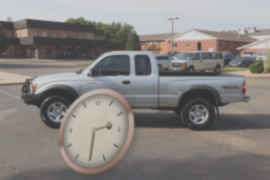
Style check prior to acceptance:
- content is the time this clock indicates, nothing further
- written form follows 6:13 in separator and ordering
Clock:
2:30
